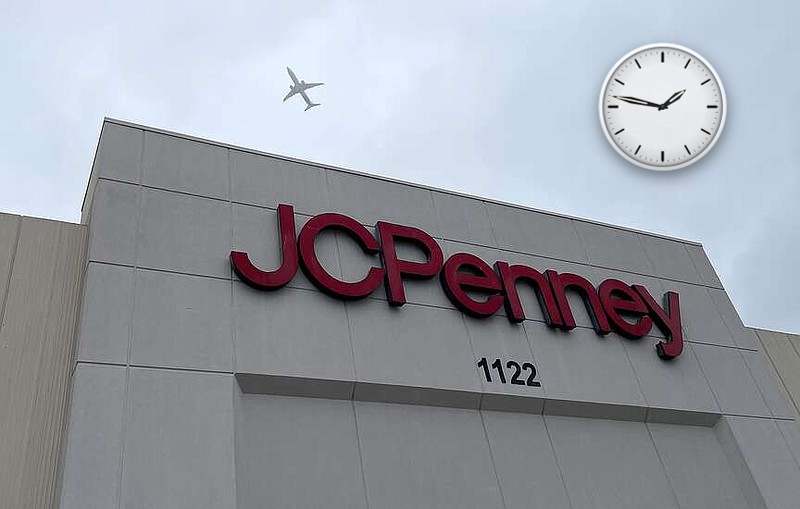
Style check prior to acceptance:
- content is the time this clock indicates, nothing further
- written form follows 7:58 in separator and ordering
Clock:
1:47
